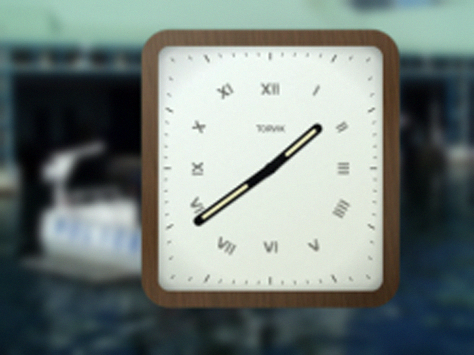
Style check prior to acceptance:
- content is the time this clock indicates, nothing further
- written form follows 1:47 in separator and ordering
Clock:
1:39
